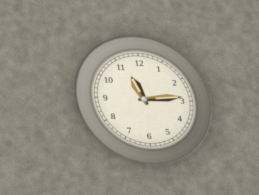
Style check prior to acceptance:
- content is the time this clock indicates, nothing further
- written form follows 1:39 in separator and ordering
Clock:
11:14
